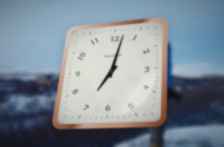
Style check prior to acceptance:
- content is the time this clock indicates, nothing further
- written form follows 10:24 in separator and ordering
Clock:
7:02
